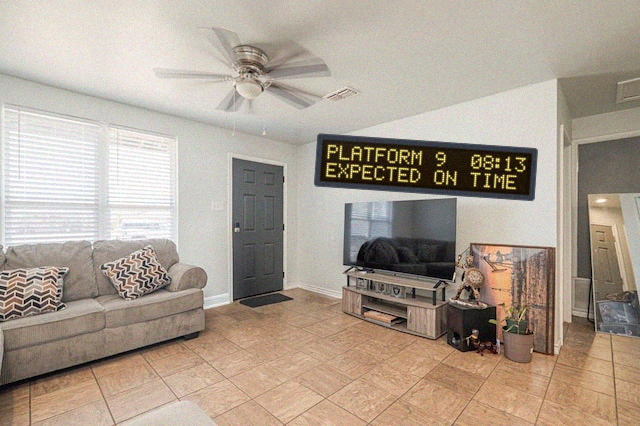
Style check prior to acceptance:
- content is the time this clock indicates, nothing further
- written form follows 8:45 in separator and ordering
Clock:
8:13
